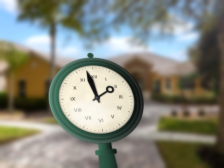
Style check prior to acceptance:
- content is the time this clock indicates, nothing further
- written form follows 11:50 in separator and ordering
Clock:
1:58
